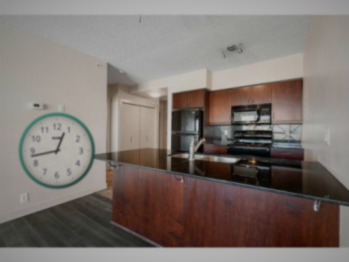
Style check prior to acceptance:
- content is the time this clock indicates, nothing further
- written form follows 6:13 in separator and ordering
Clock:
12:43
